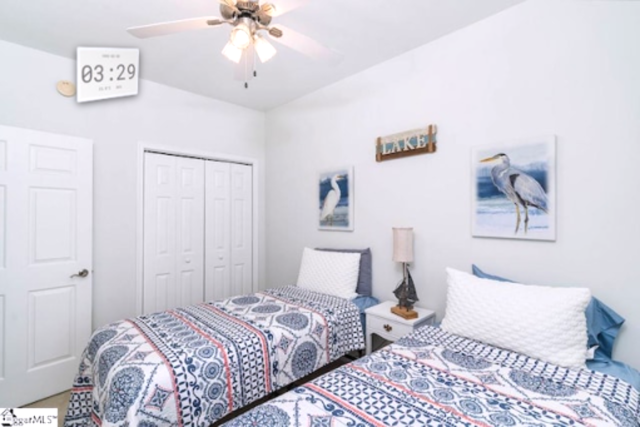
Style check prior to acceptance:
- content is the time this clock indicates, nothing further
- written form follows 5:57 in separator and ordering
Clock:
3:29
